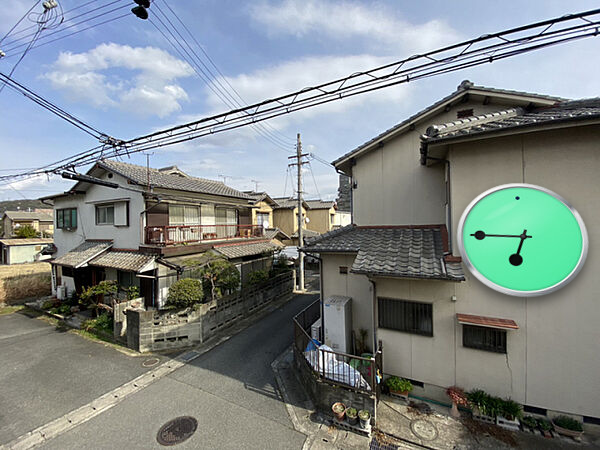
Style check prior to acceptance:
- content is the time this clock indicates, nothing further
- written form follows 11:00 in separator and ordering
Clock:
6:46
